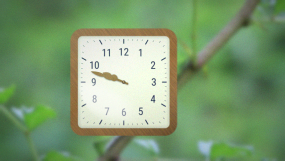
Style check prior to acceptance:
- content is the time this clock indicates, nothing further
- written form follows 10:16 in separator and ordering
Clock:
9:48
